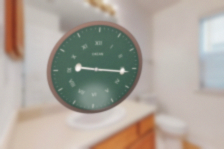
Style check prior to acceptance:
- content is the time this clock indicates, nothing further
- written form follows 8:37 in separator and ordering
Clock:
9:16
